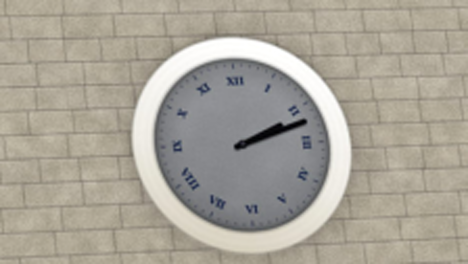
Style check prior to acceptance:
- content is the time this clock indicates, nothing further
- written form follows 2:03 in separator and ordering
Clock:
2:12
